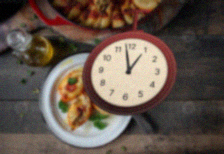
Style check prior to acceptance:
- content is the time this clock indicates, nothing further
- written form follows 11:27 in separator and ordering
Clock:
12:58
